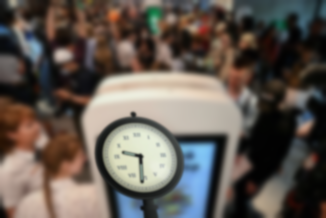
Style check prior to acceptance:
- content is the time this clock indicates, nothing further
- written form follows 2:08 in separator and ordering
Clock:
9:31
